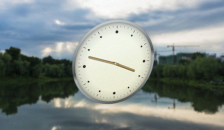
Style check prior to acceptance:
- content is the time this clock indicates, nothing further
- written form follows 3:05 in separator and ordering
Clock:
3:48
